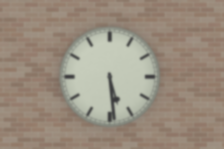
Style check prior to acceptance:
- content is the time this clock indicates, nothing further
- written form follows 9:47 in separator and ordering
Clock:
5:29
